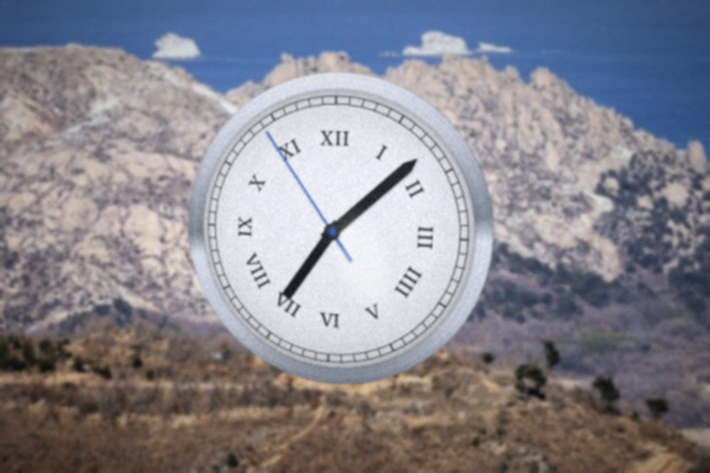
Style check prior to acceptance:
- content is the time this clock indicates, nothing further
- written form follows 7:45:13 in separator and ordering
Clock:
7:07:54
